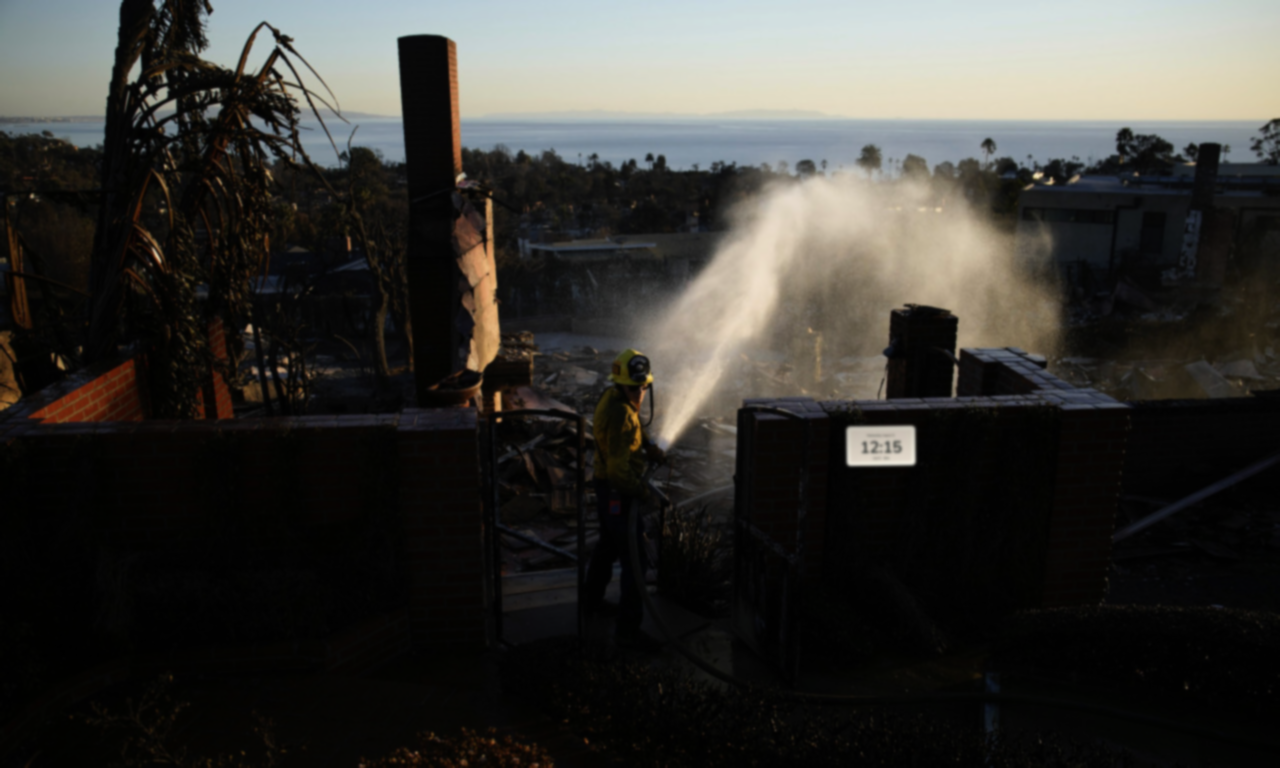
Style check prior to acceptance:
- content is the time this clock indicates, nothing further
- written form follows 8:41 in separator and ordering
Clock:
12:15
